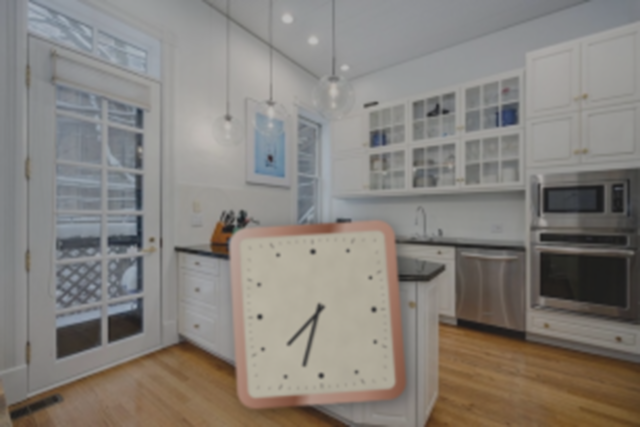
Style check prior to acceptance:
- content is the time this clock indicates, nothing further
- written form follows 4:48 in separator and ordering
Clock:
7:33
